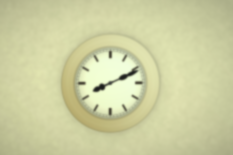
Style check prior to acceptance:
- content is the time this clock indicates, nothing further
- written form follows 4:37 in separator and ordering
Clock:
8:11
